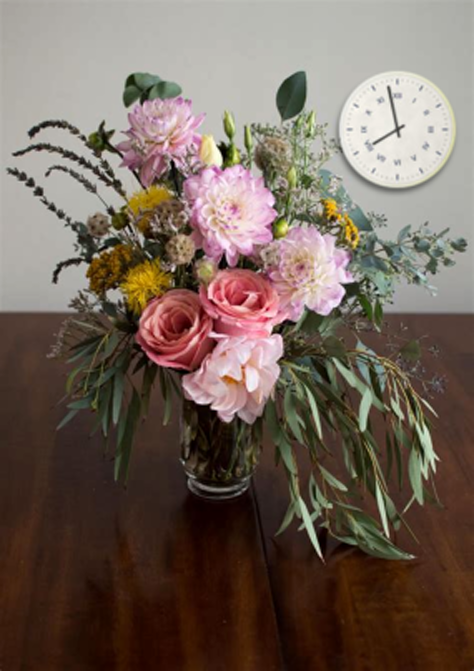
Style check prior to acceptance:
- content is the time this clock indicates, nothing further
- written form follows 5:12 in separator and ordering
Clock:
7:58
